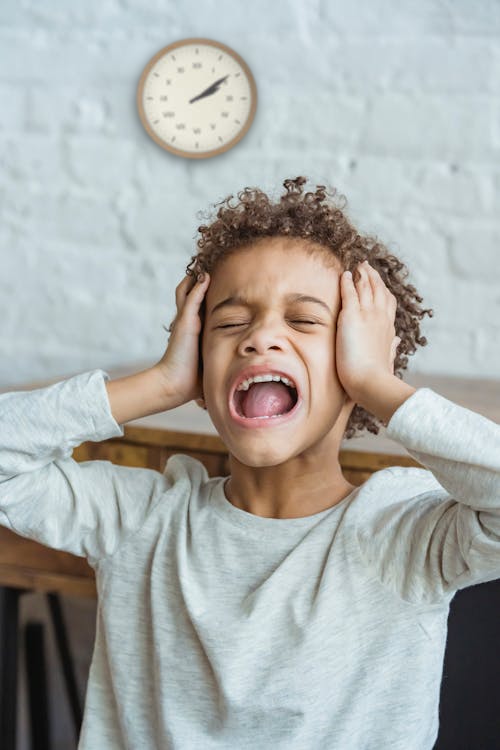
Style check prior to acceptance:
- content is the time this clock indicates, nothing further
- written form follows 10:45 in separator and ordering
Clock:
2:09
